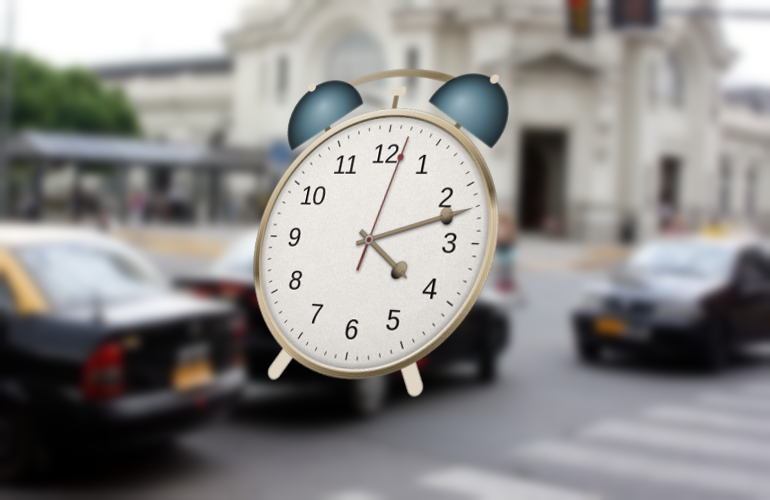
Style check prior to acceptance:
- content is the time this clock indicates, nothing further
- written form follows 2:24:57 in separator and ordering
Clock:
4:12:02
